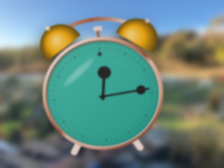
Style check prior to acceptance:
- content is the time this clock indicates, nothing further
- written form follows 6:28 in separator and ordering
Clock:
12:14
